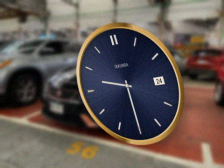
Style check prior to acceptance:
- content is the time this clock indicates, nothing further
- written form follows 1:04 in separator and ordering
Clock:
9:30
